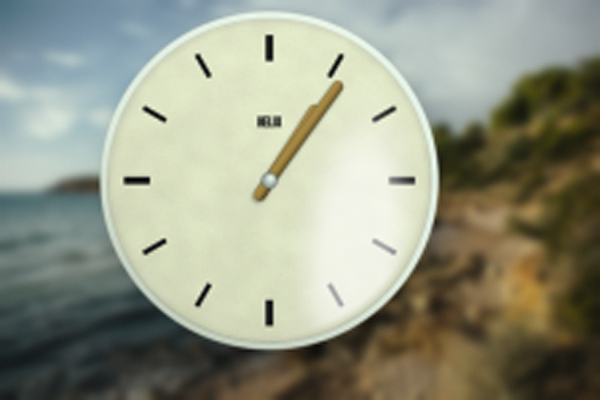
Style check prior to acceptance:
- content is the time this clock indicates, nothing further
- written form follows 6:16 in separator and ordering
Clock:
1:06
